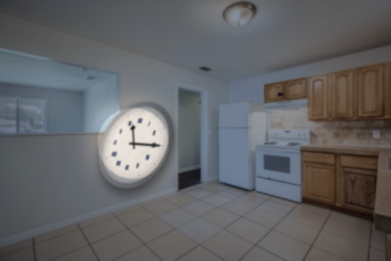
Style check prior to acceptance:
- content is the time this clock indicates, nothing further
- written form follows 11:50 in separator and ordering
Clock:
11:15
